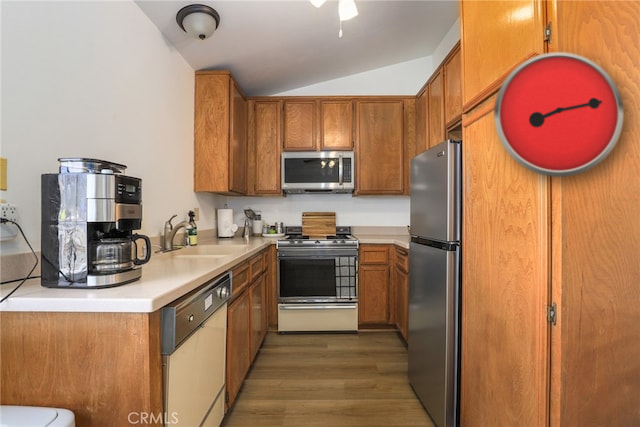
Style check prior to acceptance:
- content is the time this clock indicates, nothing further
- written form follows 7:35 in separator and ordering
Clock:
8:13
